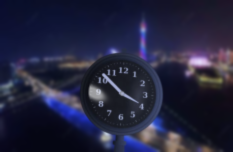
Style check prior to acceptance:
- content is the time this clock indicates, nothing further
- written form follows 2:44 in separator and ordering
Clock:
3:52
